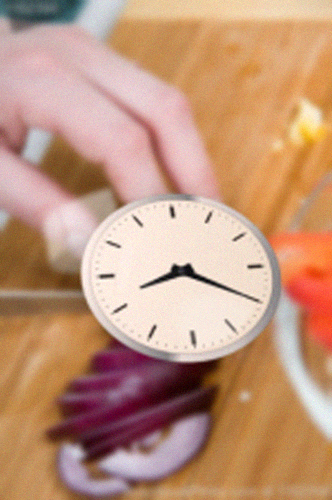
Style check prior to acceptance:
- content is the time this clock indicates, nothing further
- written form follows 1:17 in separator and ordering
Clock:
8:20
